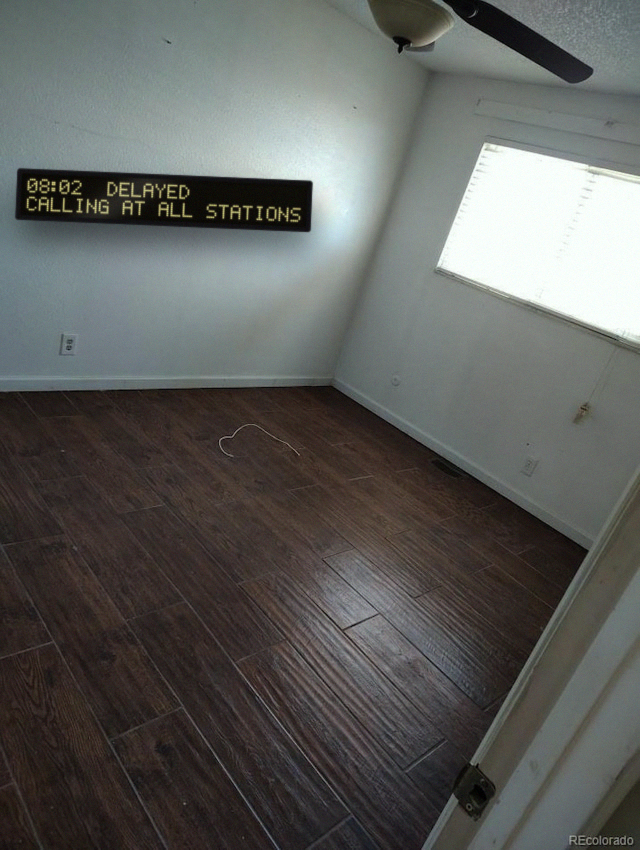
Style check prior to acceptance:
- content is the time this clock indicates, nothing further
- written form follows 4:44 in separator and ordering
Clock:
8:02
